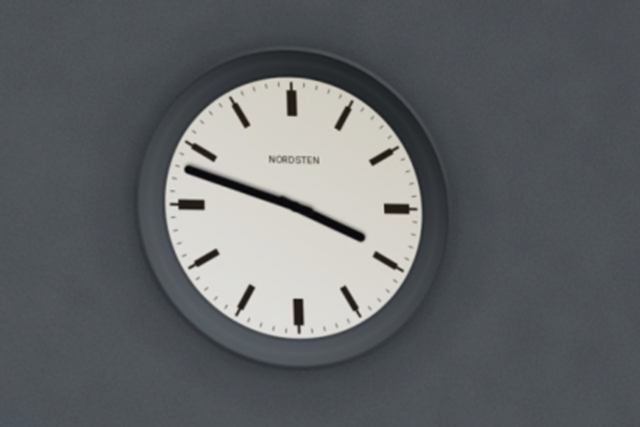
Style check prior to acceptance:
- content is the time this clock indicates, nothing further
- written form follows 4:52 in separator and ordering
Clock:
3:48
